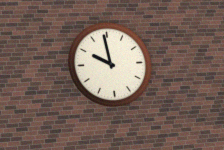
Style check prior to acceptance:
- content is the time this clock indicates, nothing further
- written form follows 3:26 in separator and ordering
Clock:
9:59
